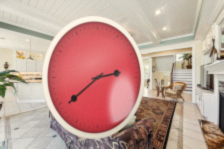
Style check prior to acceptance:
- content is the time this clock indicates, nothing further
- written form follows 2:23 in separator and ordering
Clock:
2:39
